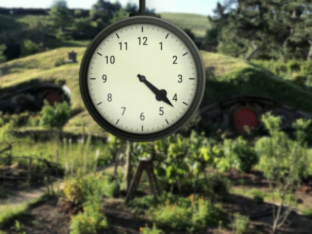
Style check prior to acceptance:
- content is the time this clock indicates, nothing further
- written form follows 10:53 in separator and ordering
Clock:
4:22
